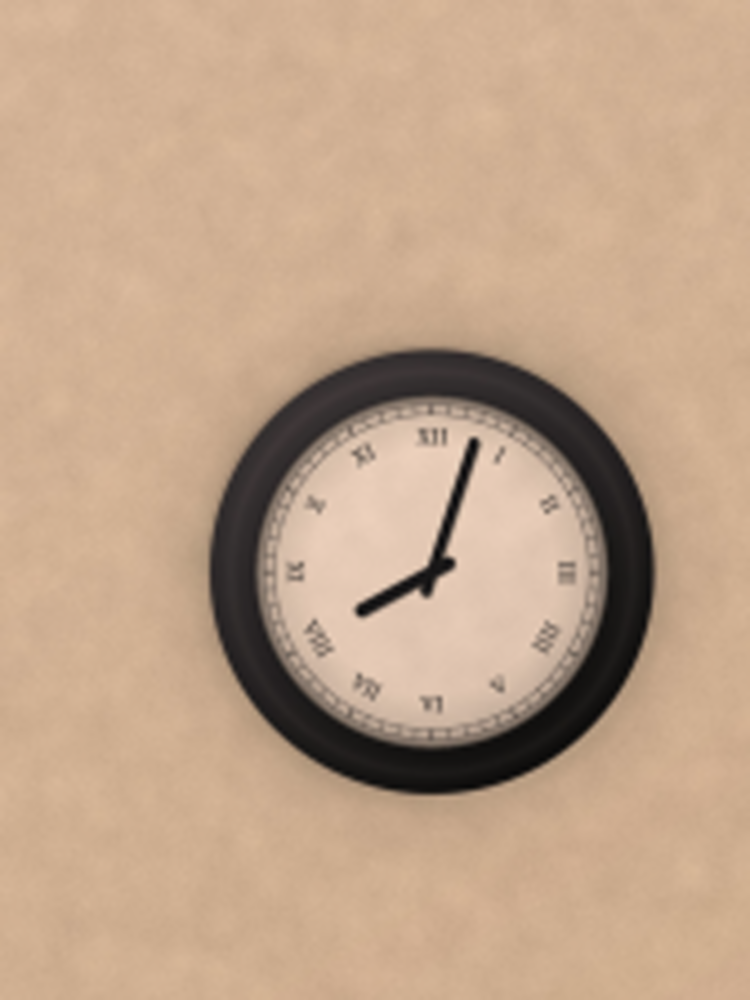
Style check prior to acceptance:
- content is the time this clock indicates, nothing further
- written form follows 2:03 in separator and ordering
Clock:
8:03
